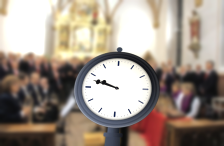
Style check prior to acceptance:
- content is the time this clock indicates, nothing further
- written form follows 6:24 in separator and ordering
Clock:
9:48
